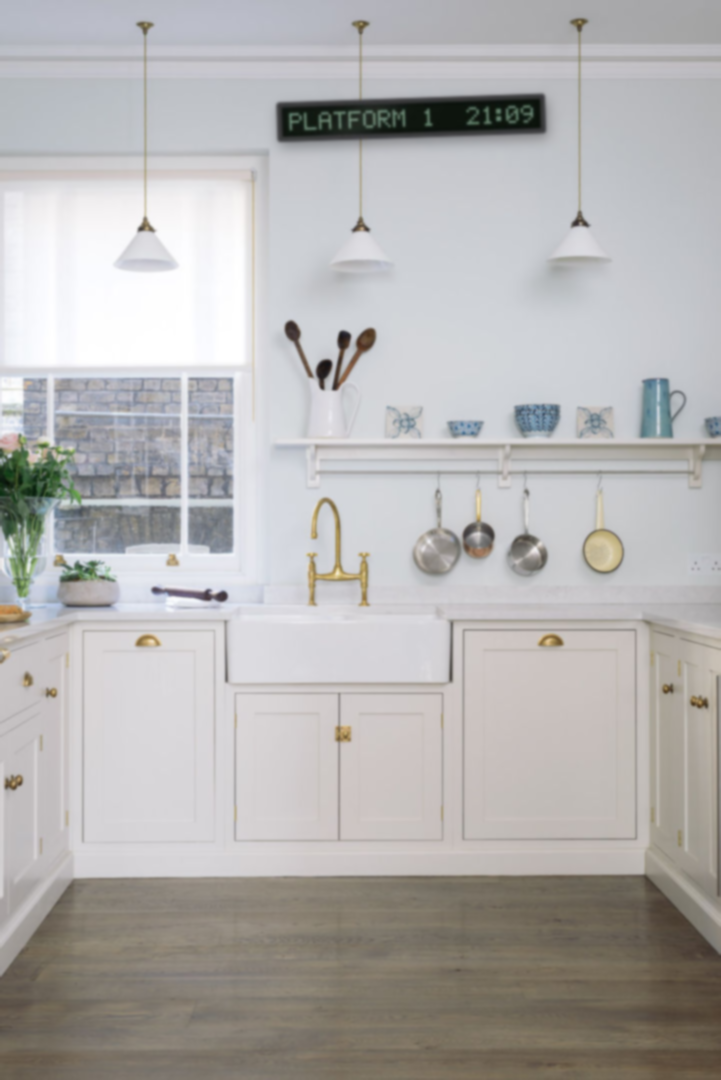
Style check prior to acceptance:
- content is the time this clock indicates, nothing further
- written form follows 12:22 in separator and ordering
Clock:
21:09
